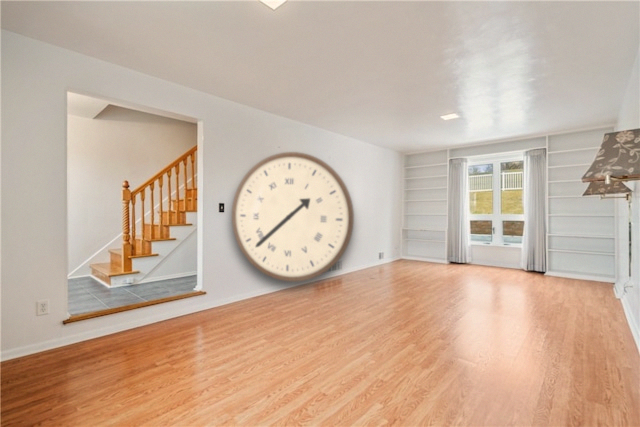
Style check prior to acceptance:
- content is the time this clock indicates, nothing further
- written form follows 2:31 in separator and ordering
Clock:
1:38
